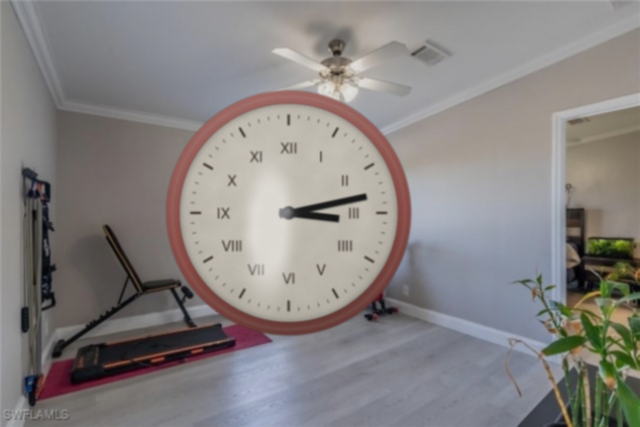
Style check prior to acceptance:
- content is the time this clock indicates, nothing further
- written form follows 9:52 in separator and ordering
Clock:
3:13
